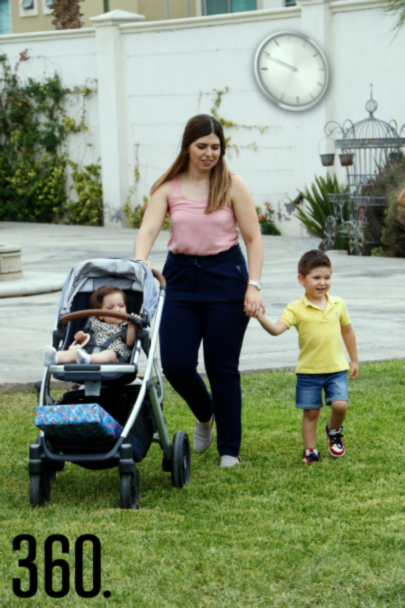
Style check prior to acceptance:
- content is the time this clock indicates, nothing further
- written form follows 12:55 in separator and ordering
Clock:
9:49
